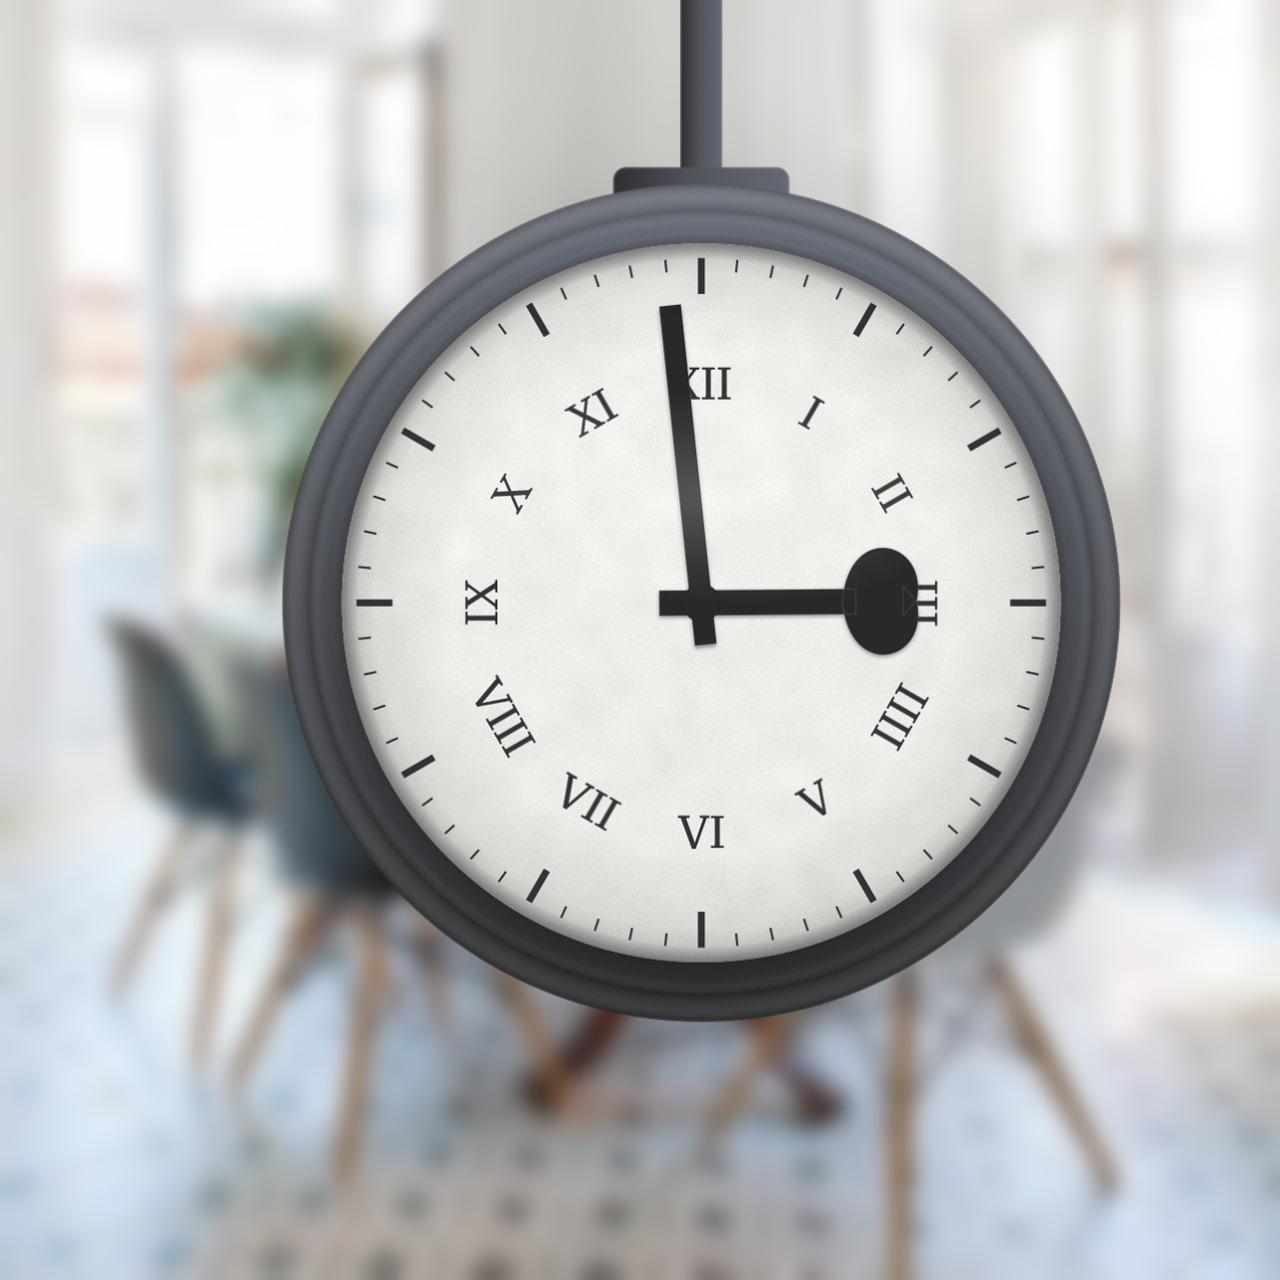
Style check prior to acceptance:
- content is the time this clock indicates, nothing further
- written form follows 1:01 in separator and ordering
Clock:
2:59
